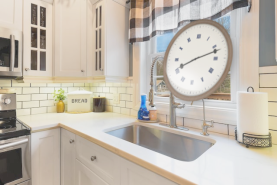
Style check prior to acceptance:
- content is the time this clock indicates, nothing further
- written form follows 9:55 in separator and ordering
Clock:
8:12
